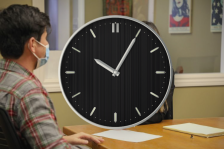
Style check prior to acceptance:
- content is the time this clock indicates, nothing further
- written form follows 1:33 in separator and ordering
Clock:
10:05
